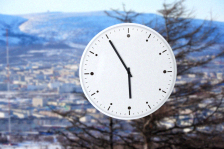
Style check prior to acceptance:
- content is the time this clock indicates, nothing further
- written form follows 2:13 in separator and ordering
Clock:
5:55
